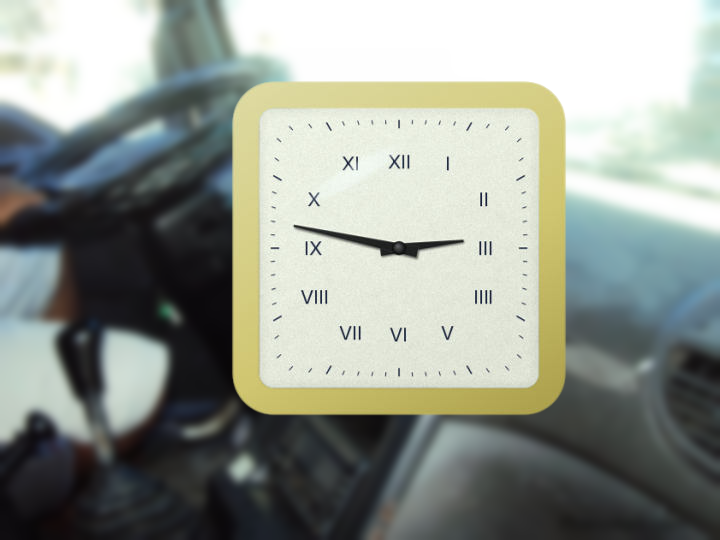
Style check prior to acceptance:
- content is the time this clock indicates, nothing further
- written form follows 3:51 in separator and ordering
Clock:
2:47
